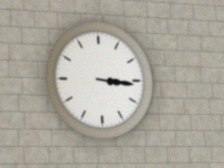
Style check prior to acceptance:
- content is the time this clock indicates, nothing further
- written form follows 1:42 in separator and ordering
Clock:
3:16
